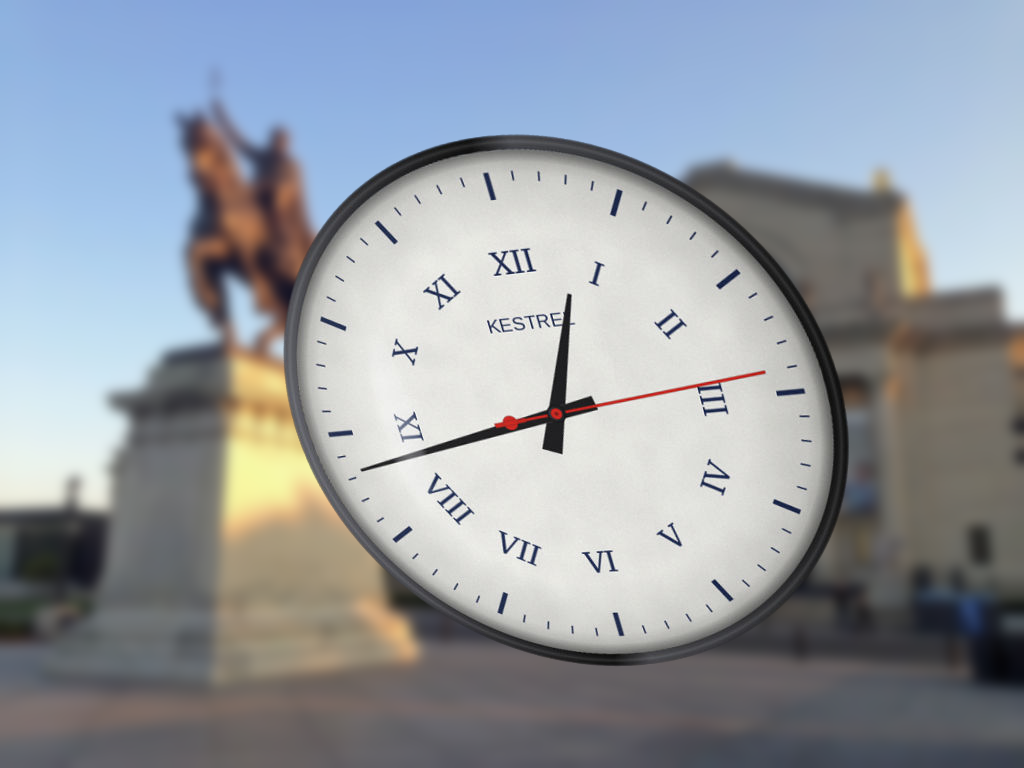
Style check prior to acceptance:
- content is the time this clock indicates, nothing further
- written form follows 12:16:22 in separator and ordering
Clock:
12:43:14
